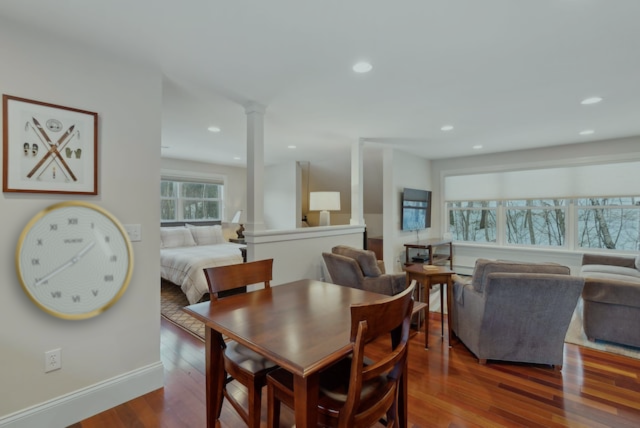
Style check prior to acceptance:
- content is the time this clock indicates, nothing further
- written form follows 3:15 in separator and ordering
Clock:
1:40
